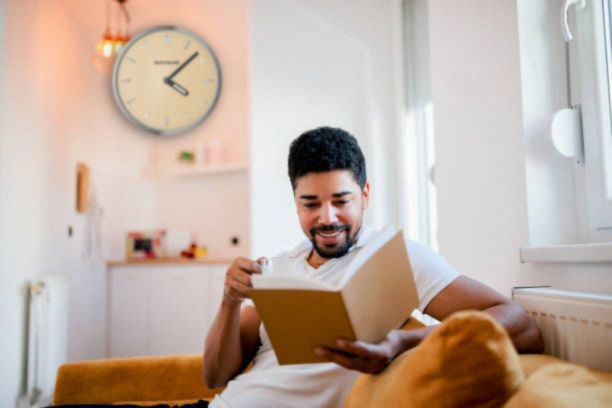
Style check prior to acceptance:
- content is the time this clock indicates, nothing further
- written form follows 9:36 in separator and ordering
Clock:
4:08
